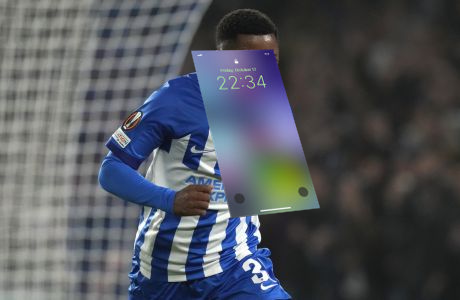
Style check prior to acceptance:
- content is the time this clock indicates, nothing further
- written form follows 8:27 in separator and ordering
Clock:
22:34
